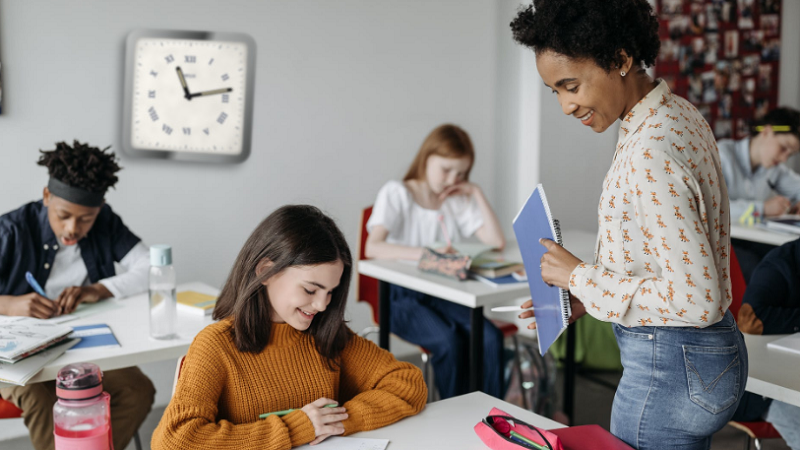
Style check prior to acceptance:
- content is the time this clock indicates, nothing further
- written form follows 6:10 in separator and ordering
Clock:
11:13
